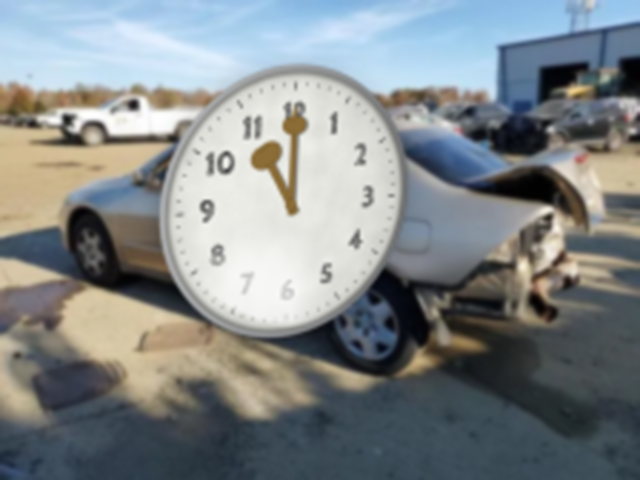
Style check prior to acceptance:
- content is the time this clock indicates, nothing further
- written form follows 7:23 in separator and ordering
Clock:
11:00
